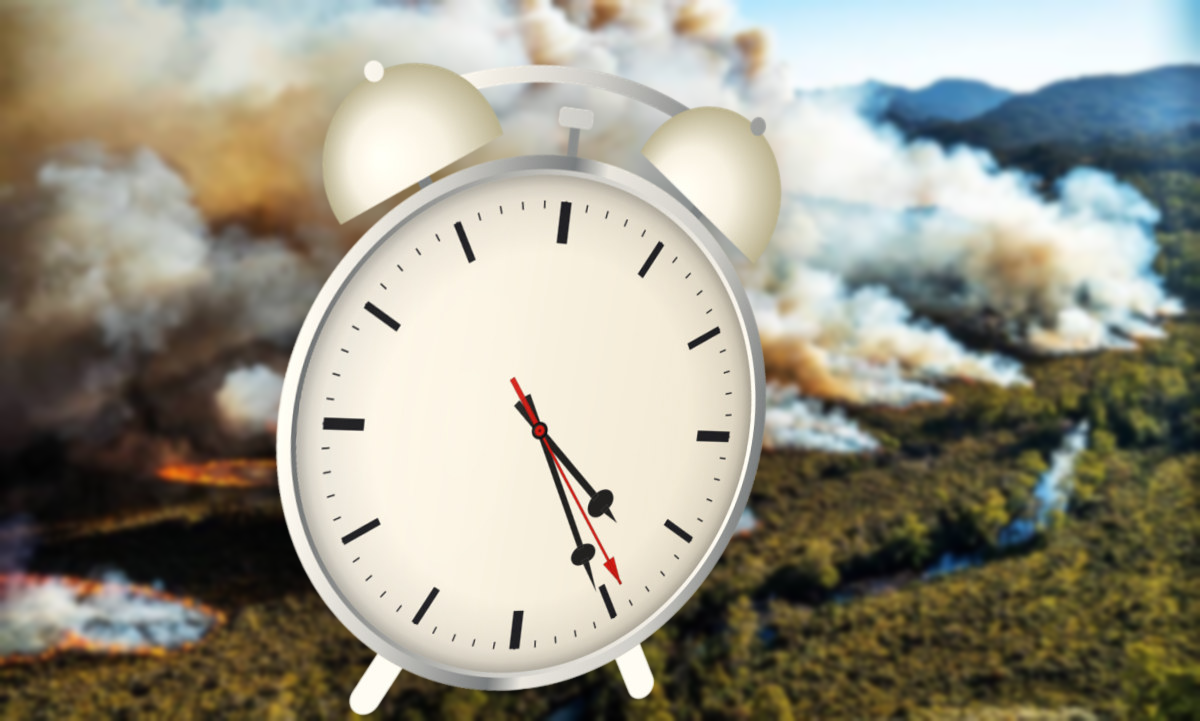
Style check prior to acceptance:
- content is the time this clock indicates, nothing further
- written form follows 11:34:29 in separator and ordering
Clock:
4:25:24
